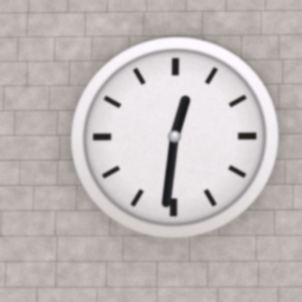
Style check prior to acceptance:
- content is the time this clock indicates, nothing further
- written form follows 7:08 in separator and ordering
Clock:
12:31
